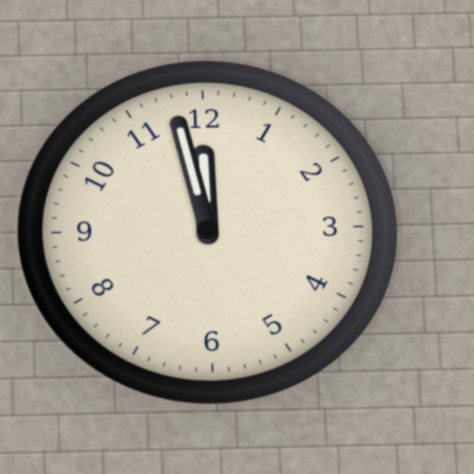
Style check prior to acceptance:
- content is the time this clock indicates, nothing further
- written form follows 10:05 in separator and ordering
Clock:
11:58
